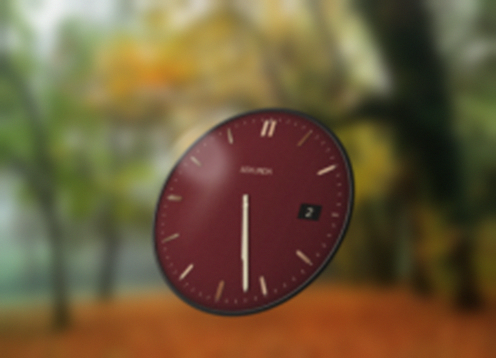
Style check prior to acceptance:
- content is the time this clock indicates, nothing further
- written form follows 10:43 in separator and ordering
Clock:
5:27
